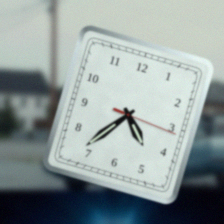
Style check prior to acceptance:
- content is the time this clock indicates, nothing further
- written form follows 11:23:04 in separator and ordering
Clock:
4:36:16
